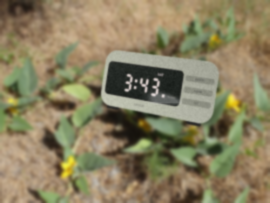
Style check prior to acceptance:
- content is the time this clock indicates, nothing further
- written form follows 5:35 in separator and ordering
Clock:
3:43
